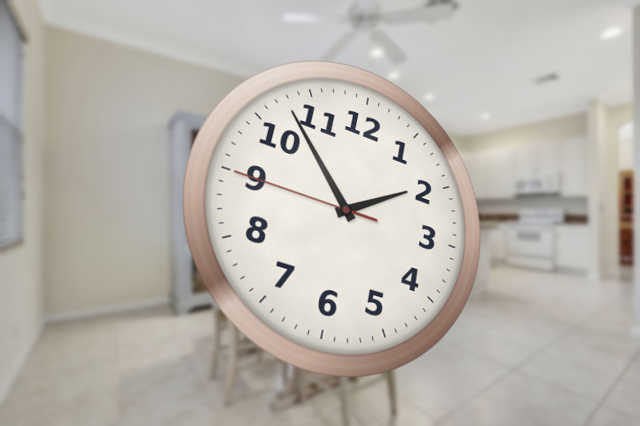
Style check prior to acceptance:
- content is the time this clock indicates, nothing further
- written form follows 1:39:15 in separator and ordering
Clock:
1:52:45
